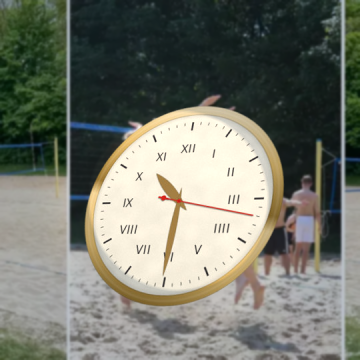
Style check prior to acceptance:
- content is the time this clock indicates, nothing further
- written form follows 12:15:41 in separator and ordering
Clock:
10:30:17
